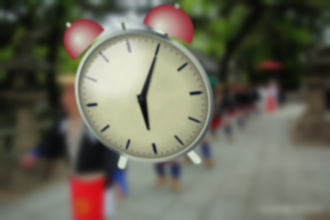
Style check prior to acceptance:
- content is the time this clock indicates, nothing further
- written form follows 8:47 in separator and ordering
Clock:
6:05
